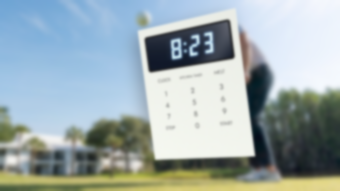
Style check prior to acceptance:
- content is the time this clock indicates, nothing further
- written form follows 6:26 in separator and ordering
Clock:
8:23
